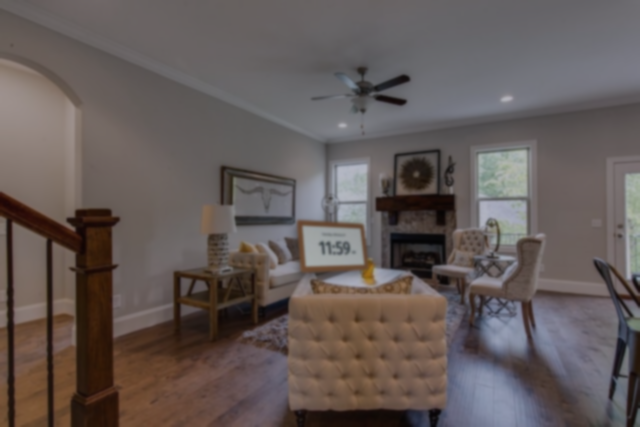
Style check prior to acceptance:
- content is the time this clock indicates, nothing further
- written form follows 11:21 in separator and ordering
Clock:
11:59
